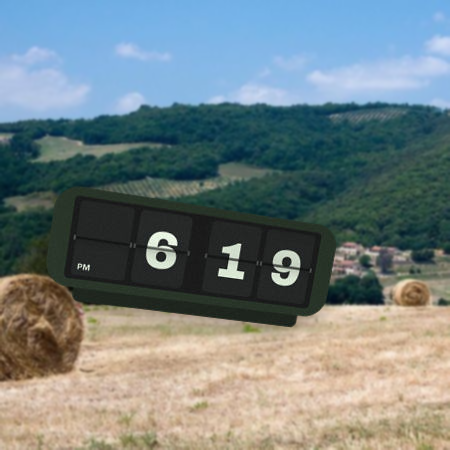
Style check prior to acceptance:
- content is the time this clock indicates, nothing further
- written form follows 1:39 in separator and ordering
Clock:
6:19
